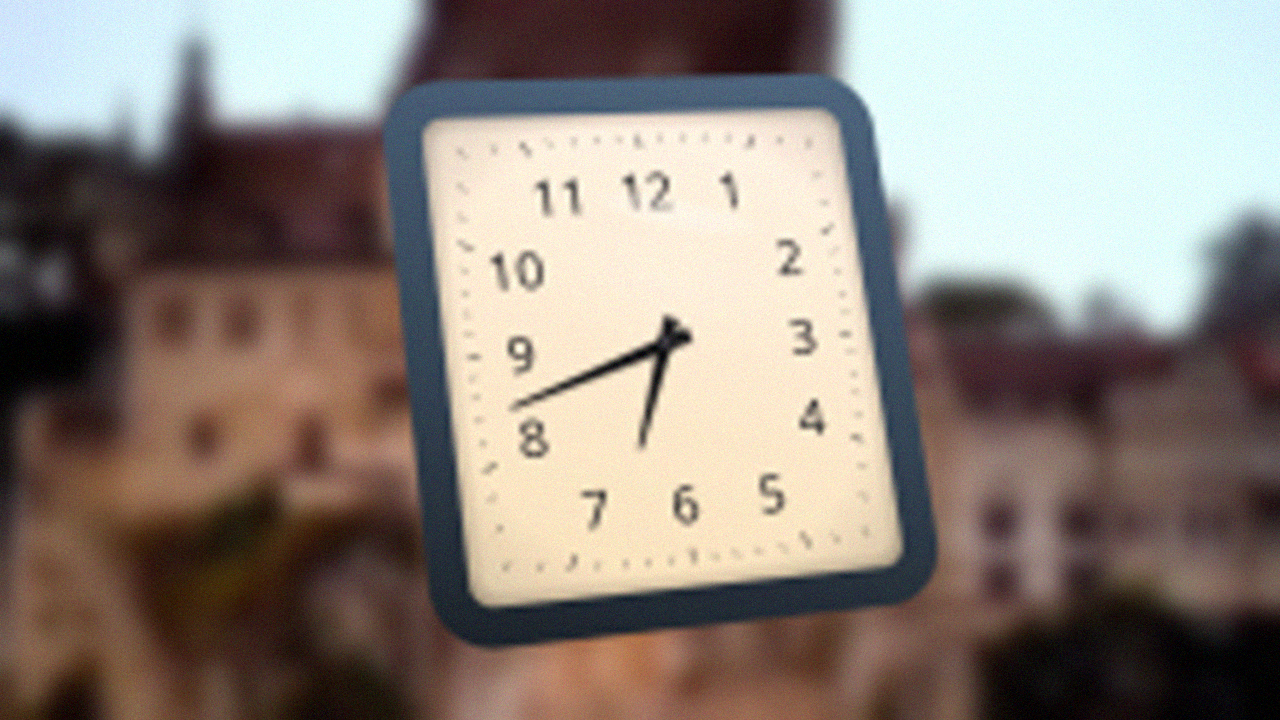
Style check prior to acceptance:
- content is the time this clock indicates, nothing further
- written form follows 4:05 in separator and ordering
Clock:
6:42
